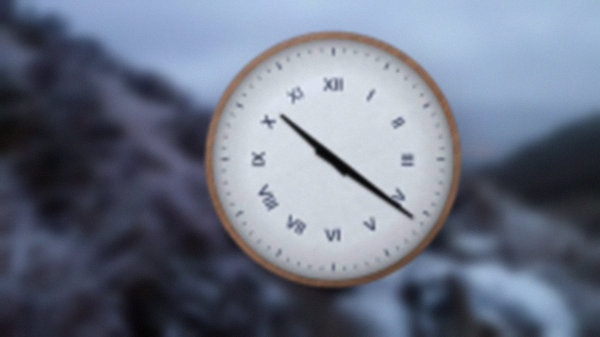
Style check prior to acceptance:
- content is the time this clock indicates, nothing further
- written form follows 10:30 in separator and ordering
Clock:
10:21
